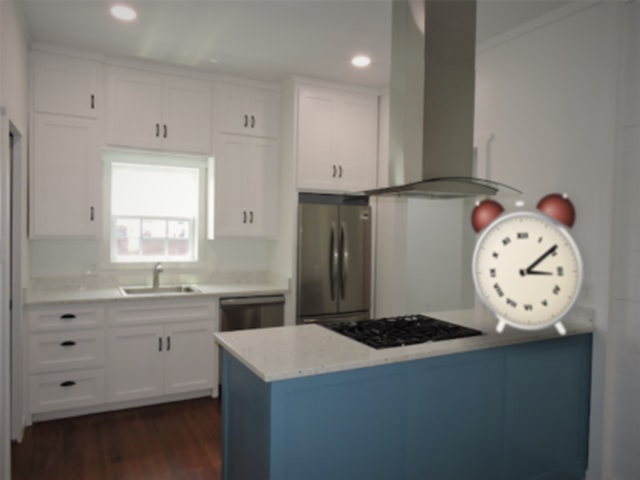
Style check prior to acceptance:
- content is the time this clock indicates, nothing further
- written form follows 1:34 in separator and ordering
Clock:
3:09
